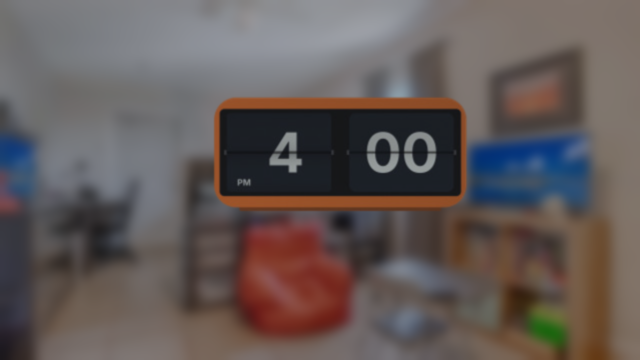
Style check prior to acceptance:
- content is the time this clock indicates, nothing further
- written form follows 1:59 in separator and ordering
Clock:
4:00
